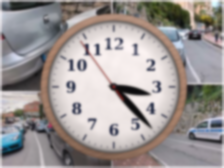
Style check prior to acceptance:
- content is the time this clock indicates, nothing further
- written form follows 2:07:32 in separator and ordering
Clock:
3:22:54
